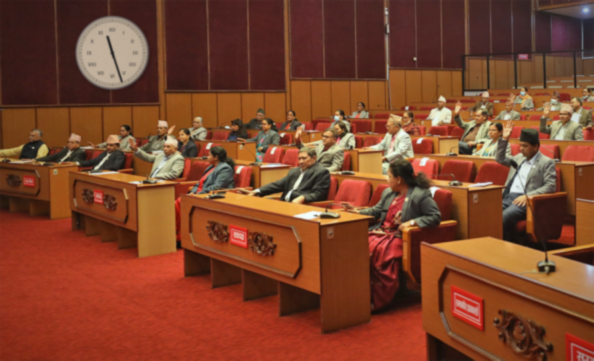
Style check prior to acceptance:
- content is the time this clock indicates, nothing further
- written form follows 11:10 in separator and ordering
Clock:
11:27
